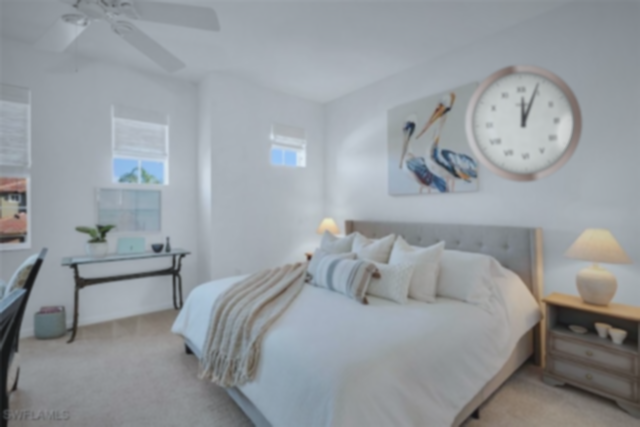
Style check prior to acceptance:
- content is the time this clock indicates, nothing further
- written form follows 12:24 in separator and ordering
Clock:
12:04
